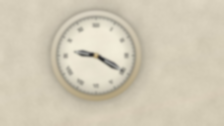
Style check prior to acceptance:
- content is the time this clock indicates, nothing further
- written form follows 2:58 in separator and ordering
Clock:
9:20
